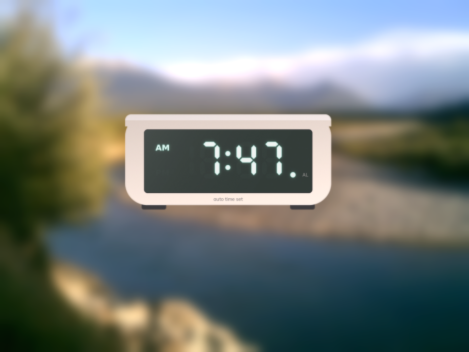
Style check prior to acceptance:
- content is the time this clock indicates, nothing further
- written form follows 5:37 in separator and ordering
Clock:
7:47
